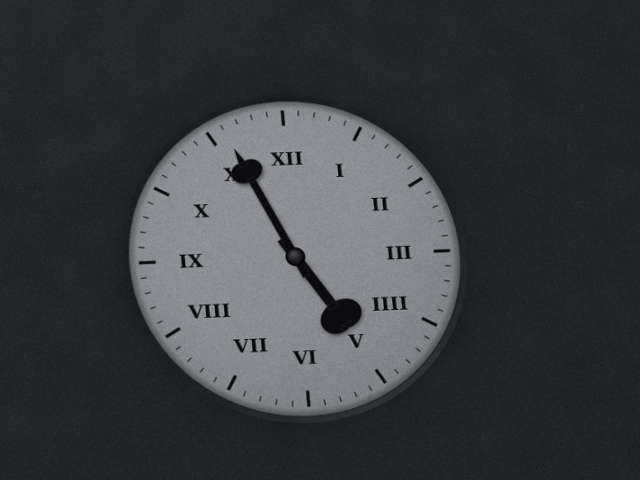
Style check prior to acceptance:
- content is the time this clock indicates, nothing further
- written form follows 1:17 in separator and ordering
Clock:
4:56
